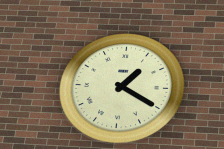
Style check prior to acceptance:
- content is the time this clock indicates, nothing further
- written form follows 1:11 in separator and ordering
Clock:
1:20
